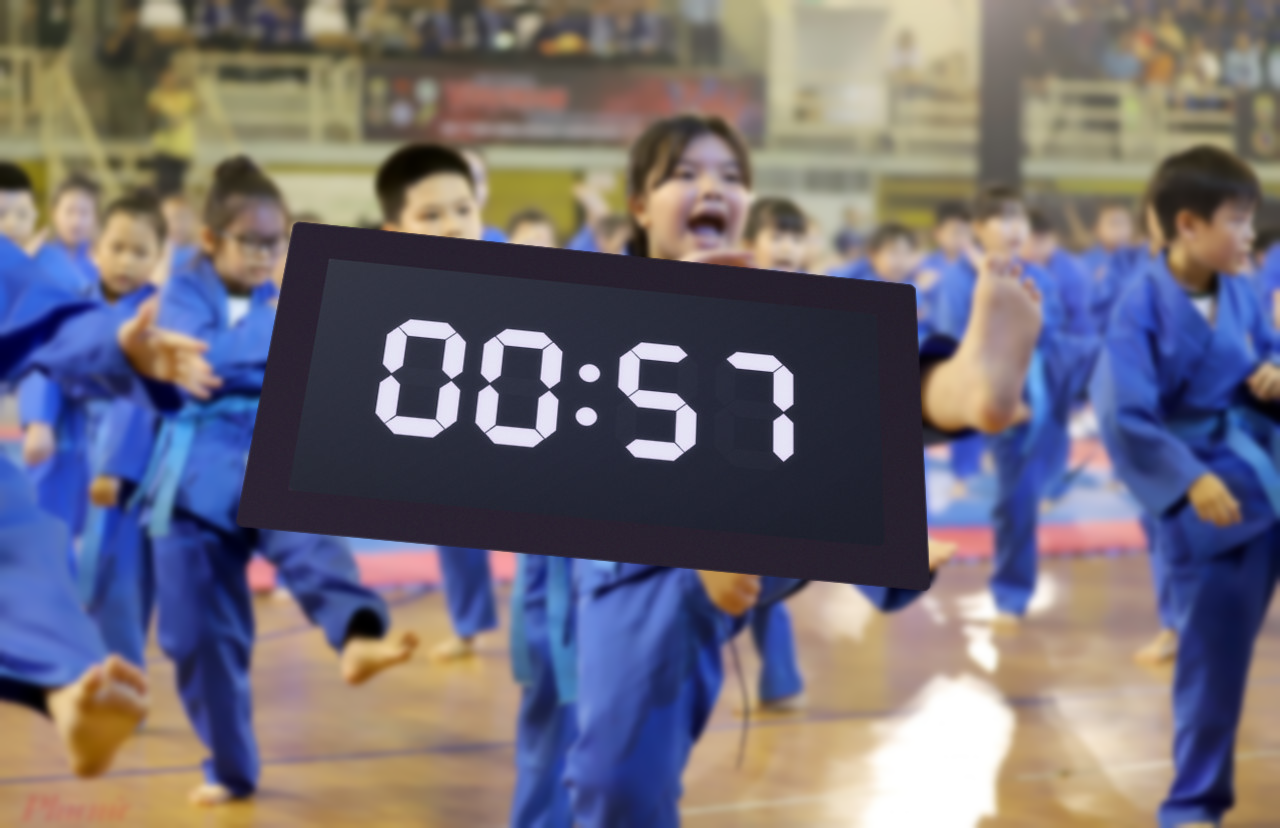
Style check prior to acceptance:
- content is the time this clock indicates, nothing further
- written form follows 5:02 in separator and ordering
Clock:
0:57
